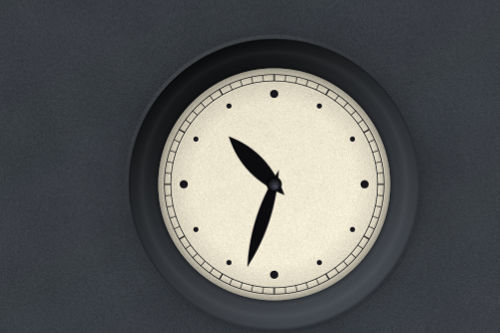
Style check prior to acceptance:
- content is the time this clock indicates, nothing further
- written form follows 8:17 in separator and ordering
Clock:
10:33
